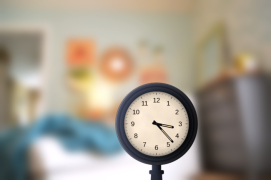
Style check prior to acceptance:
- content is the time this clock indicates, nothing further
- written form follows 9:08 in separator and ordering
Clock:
3:23
